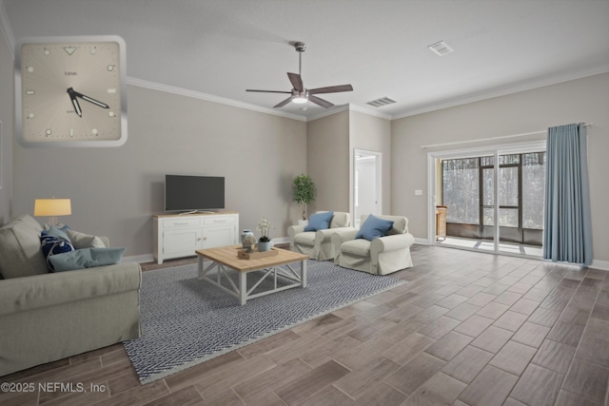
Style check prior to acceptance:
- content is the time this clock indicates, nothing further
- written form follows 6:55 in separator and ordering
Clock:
5:19
